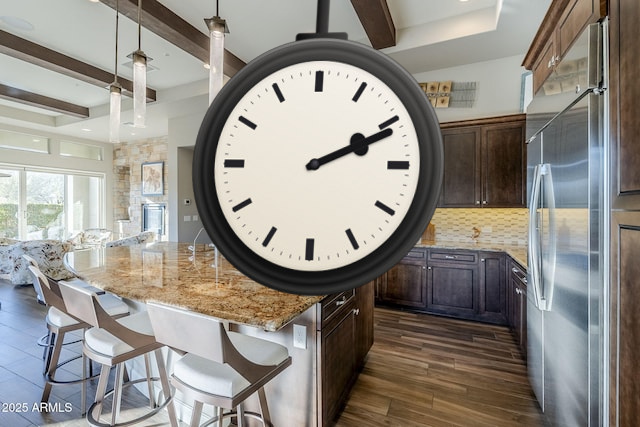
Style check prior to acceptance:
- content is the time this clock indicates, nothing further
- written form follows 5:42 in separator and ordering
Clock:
2:11
